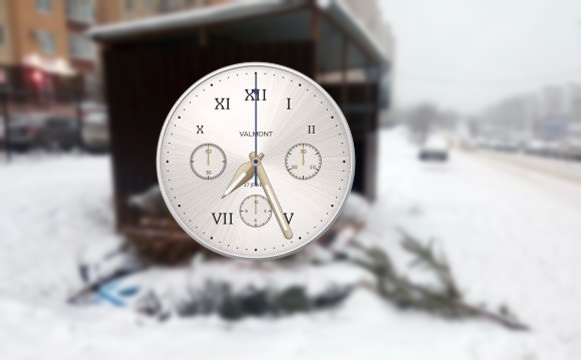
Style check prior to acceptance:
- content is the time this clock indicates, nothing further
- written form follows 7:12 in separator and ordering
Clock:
7:26
